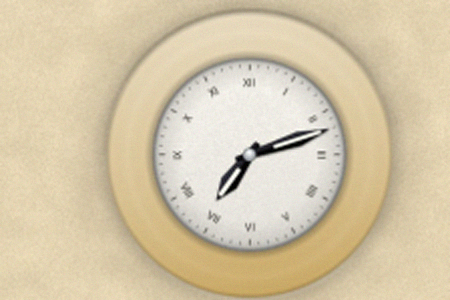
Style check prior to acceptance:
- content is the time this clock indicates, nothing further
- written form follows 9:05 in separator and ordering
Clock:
7:12
